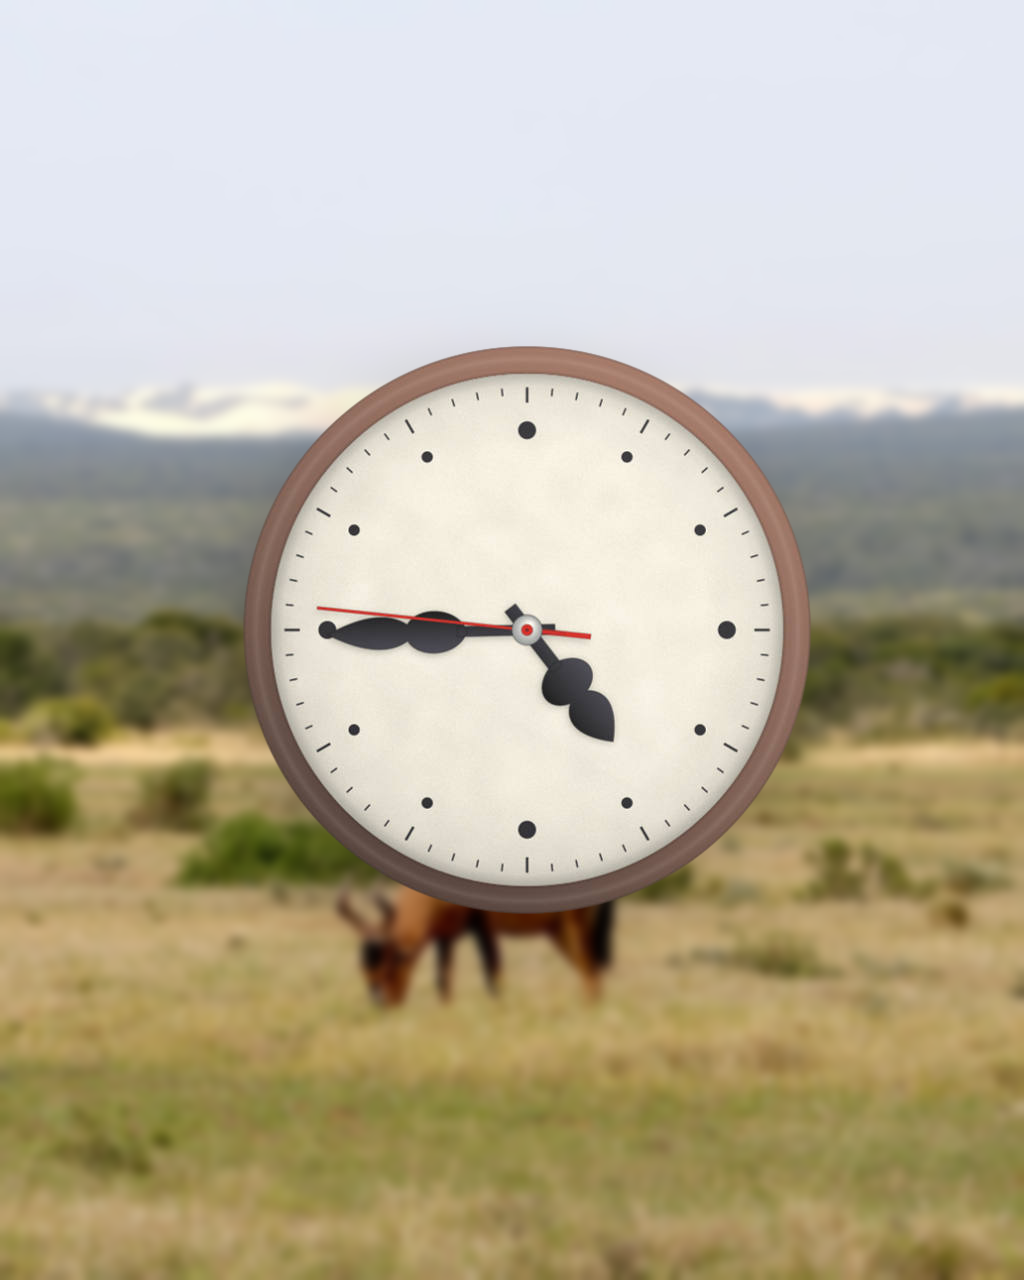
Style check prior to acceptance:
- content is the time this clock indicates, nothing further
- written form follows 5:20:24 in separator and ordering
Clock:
4:44:46
